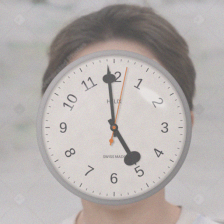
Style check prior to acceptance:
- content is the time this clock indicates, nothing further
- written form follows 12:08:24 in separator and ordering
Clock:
4:59:02
